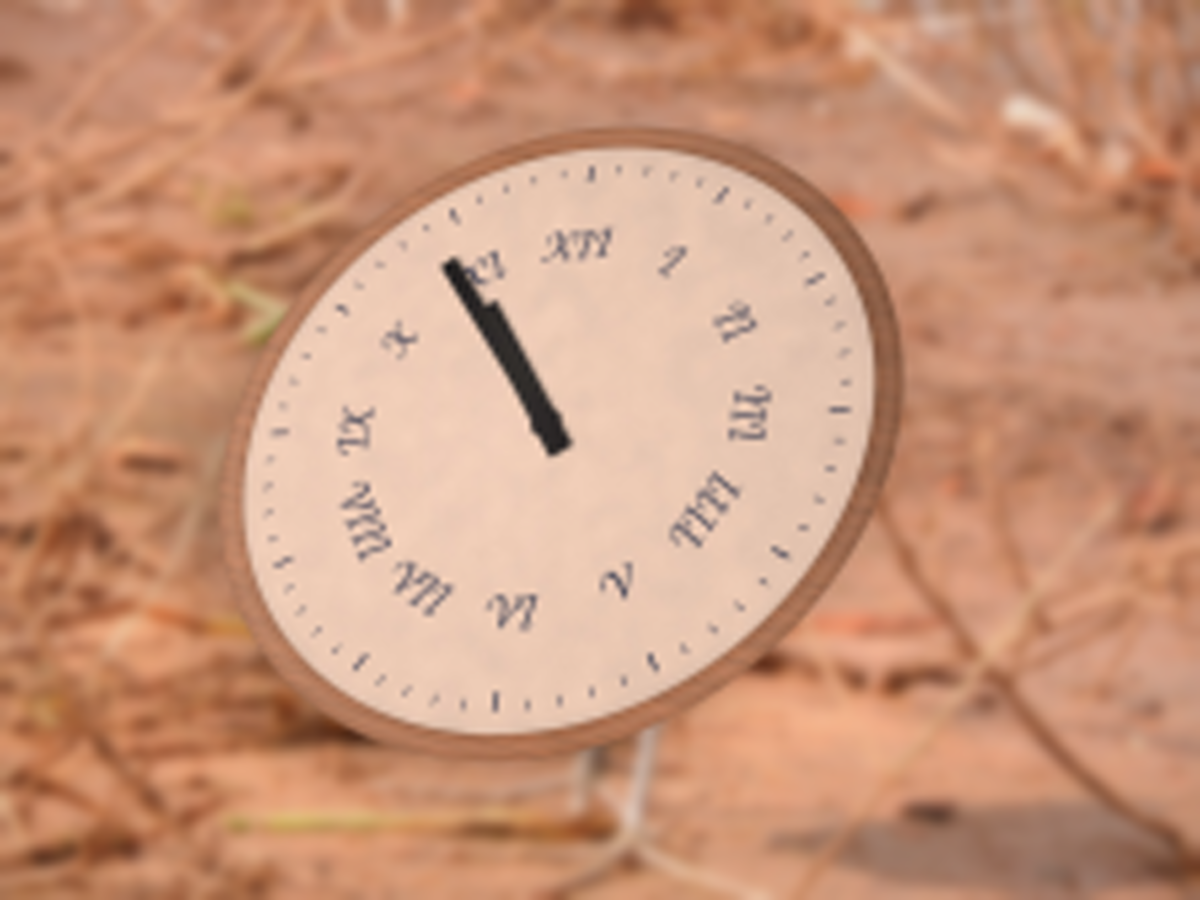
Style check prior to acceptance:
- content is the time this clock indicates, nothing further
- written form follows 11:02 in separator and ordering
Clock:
10:54
